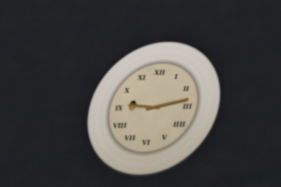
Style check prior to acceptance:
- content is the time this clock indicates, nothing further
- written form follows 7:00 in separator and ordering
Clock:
9:13
